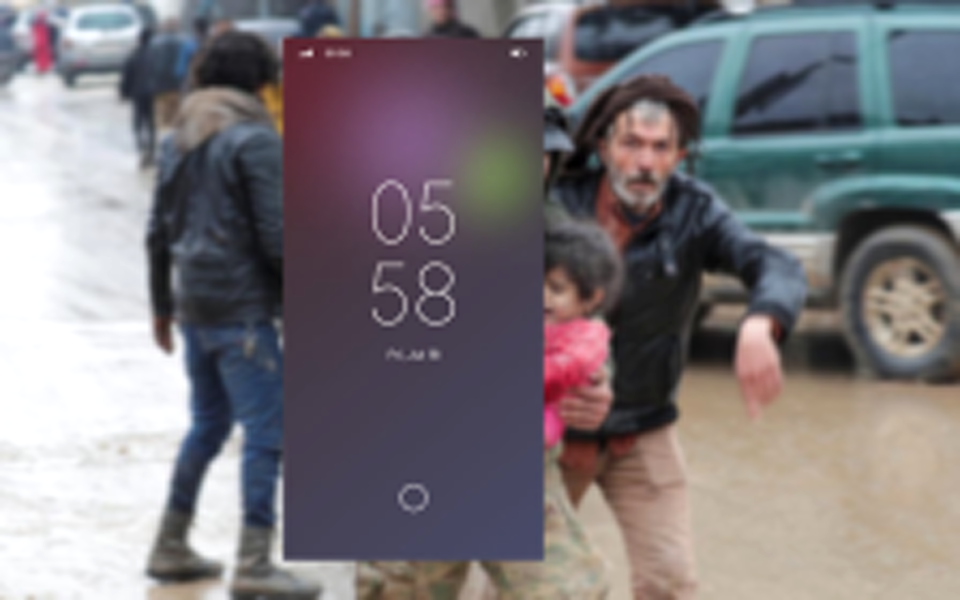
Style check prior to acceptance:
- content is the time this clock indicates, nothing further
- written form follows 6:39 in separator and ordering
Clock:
5:58
